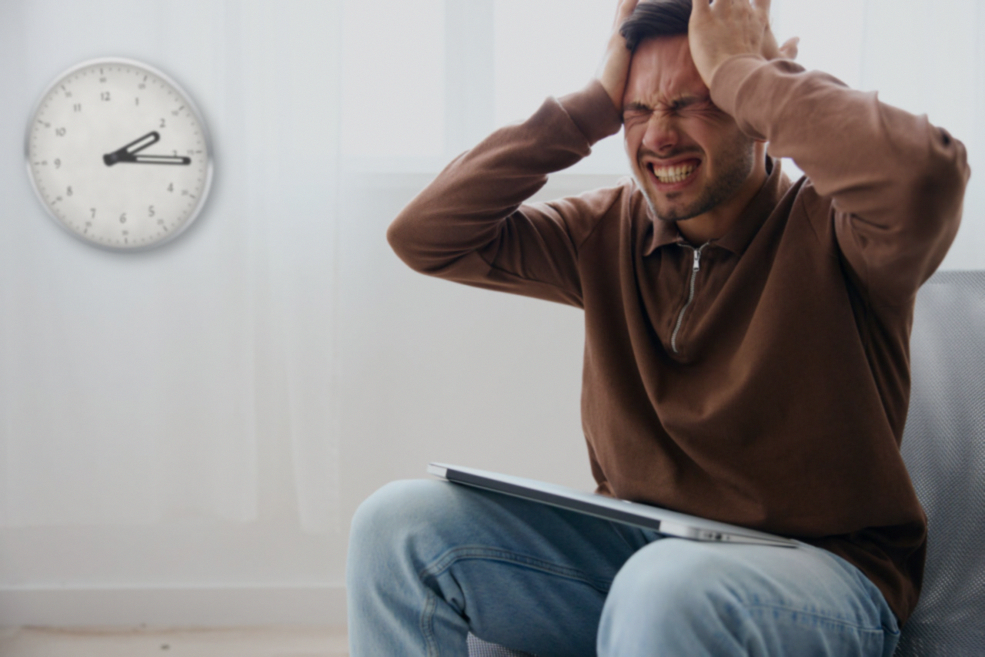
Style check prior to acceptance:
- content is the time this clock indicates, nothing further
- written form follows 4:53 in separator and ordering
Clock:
2:16
